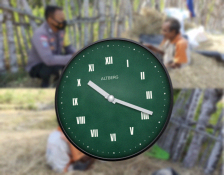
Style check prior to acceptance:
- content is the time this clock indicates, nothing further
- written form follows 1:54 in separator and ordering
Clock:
10:19
